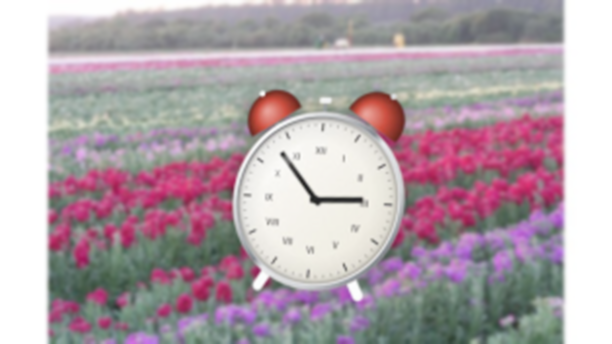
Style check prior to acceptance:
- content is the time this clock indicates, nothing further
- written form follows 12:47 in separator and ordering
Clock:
2:53
